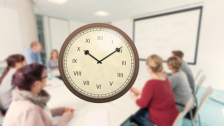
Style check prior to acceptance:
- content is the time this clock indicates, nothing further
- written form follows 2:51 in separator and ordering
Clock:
10:09
